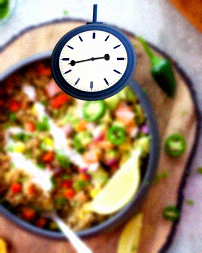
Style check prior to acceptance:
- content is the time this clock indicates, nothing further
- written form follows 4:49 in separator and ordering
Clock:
2:43
